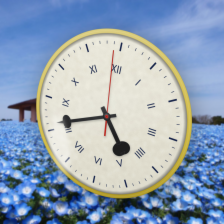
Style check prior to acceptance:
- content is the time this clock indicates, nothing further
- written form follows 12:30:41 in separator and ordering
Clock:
4:40:59
